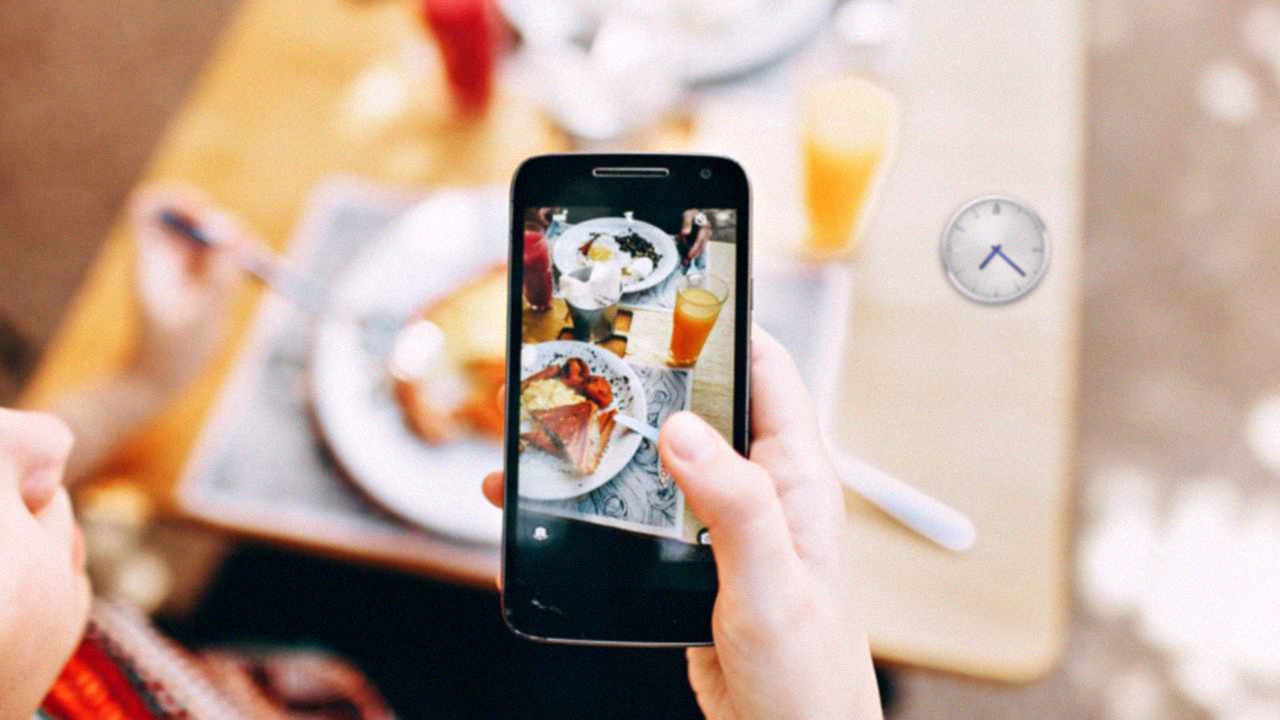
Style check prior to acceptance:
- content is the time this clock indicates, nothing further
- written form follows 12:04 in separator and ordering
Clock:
7:22
